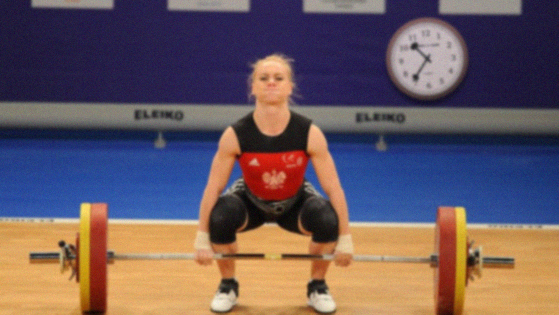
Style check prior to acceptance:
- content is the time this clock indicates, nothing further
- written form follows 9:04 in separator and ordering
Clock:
10:36
